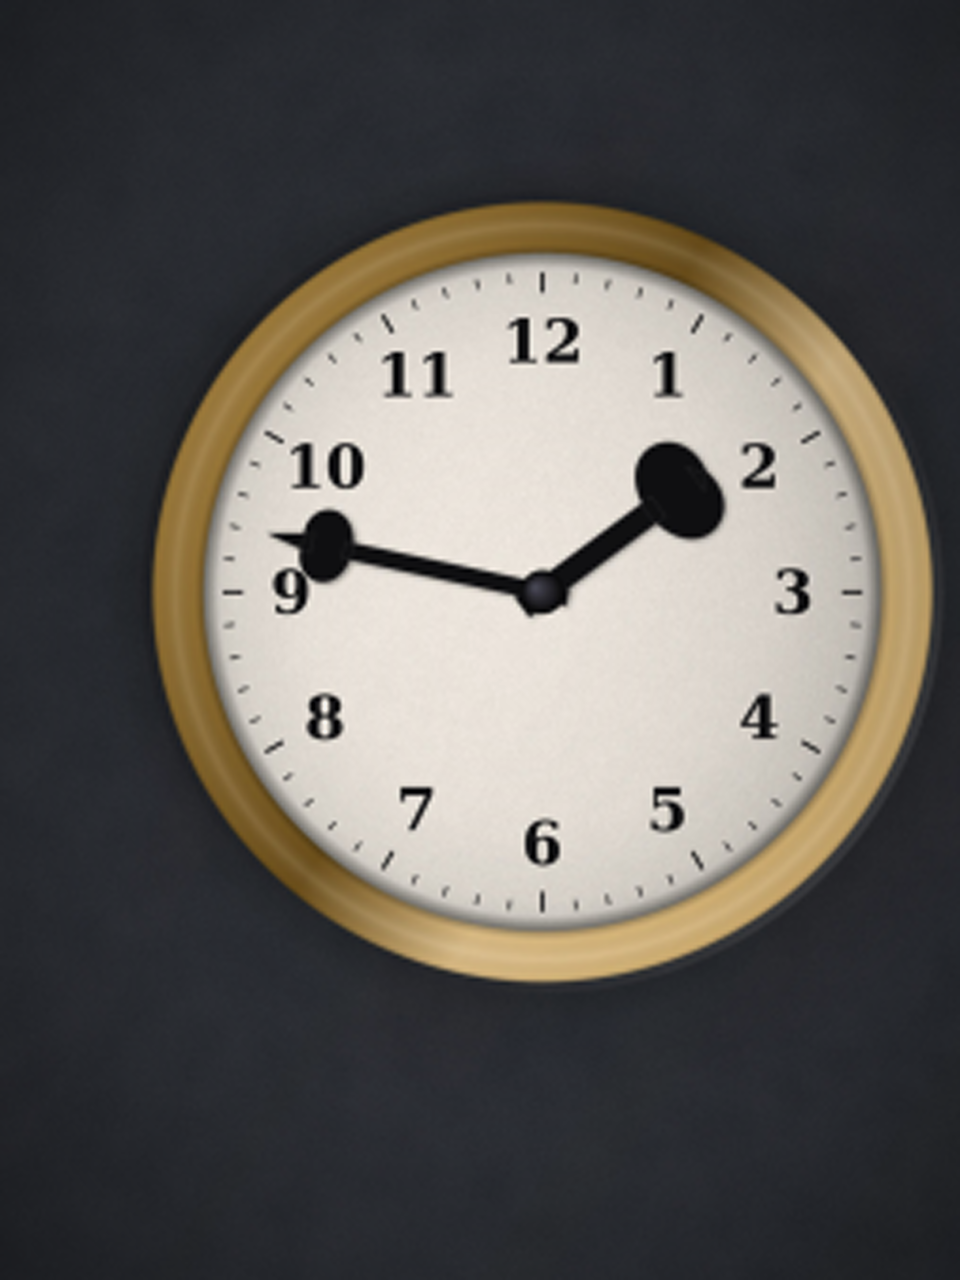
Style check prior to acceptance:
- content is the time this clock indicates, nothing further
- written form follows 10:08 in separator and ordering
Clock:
1:47
